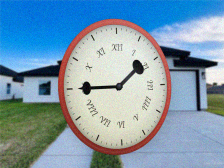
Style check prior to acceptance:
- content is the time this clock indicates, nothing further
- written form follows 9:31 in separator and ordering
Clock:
1:45
